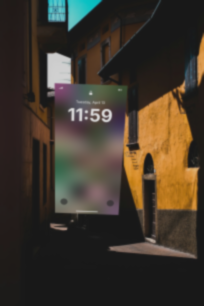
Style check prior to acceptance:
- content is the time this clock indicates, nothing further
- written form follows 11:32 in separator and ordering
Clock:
11:59
